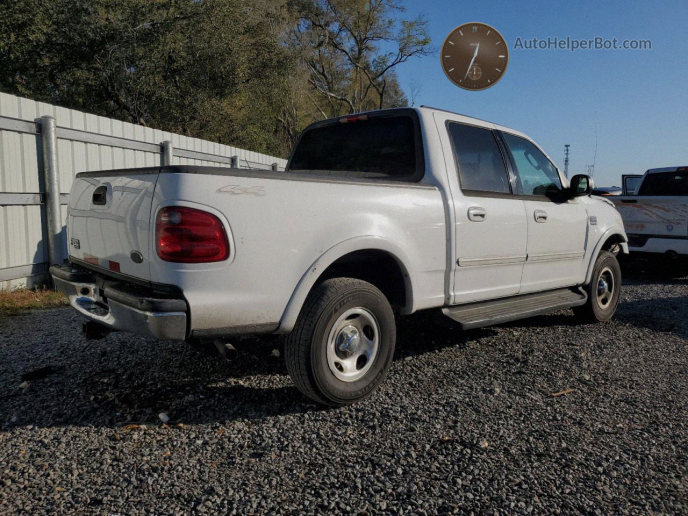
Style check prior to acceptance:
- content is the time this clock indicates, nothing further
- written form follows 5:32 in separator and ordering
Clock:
12:34
